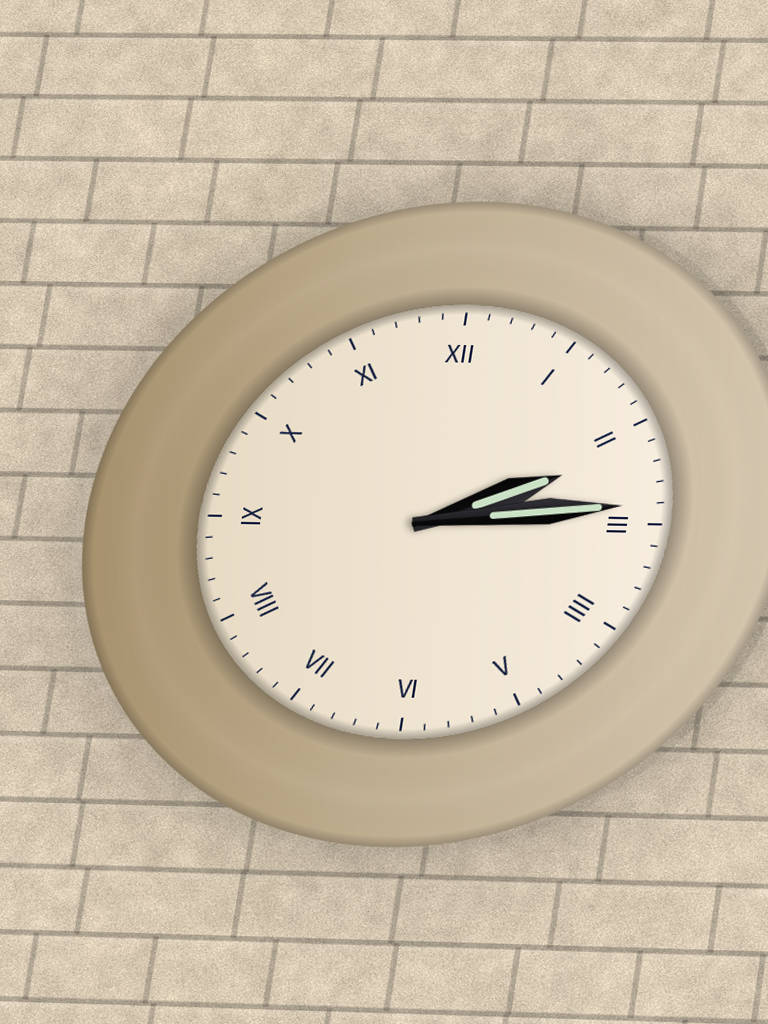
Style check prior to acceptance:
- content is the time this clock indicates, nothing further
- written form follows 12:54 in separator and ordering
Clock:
2:14
